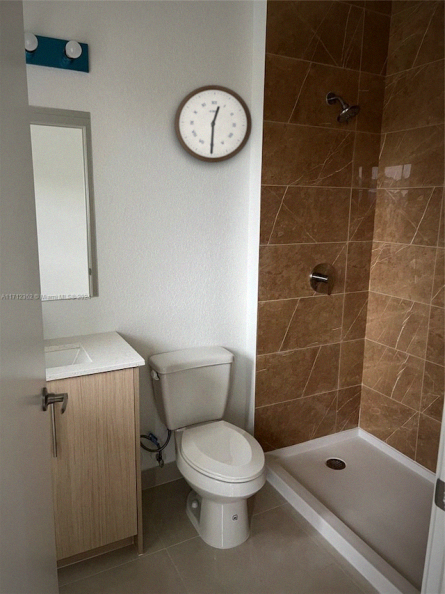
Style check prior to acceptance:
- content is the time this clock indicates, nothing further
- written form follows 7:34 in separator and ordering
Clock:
12:30
